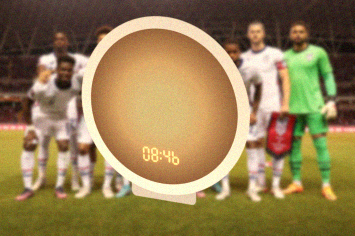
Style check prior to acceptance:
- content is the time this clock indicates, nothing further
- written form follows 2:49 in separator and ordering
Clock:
8:46
